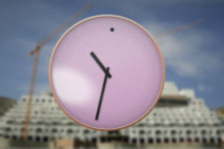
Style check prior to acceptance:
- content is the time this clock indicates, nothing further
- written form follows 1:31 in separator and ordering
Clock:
10:31
